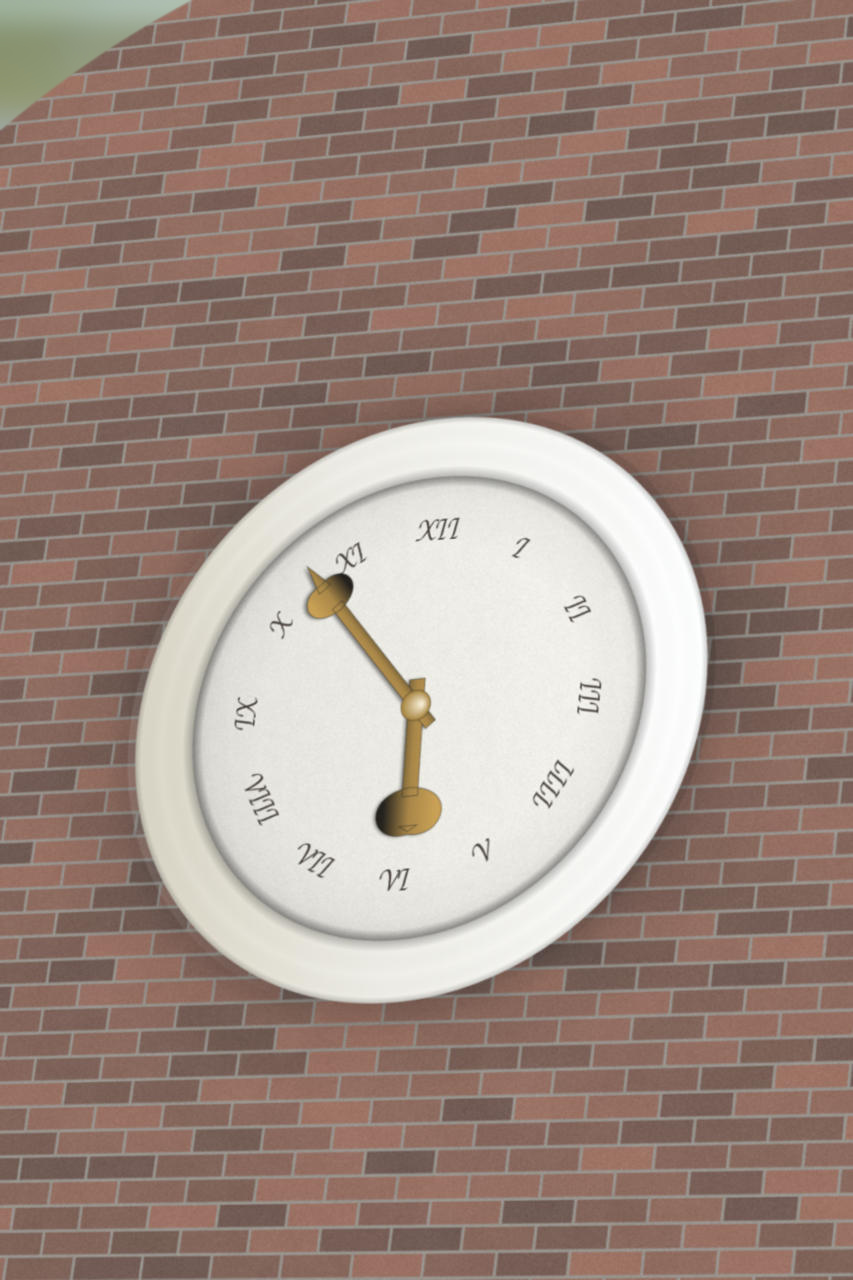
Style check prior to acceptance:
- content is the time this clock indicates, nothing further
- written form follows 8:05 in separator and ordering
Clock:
5:53
